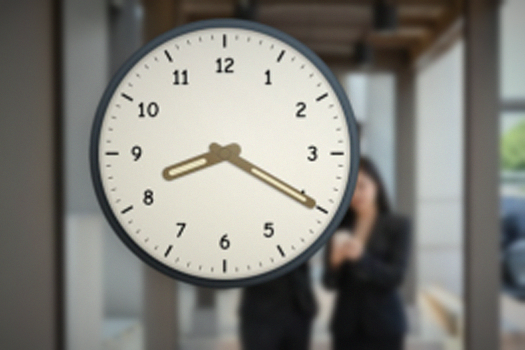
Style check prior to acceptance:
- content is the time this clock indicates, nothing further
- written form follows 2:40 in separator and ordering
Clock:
8:20
